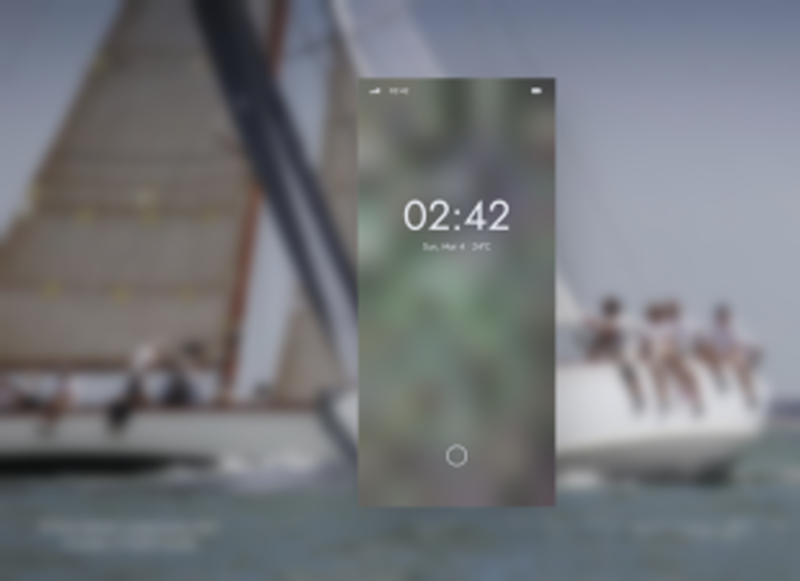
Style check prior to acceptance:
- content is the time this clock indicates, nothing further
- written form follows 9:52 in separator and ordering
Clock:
2:42
